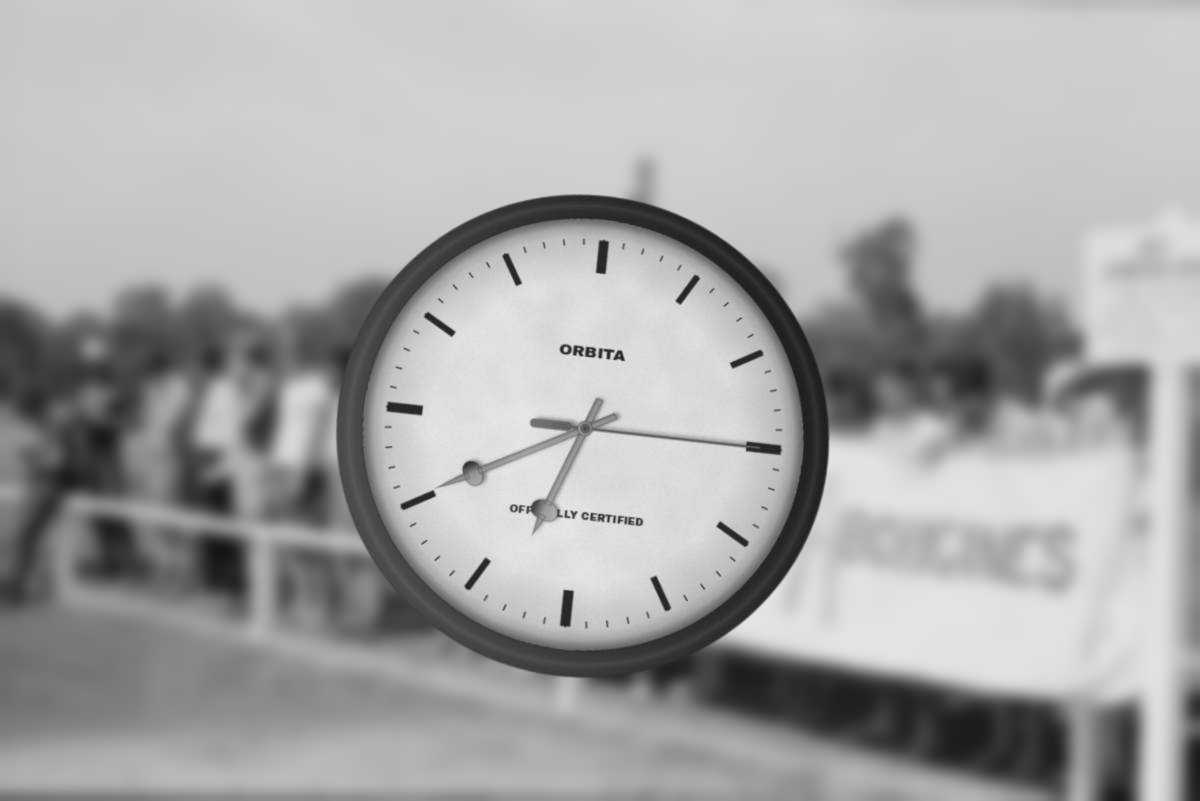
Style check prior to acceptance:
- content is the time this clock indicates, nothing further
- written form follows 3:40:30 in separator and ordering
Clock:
6:40:15
